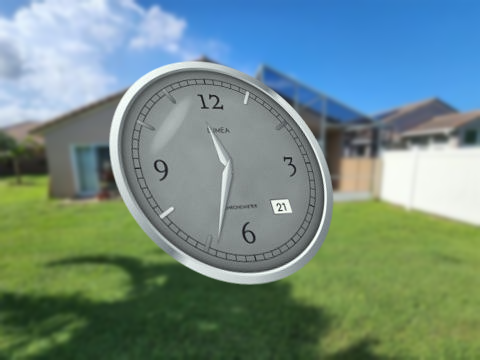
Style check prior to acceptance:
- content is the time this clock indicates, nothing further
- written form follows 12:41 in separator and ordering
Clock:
11:34
